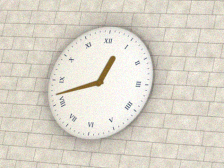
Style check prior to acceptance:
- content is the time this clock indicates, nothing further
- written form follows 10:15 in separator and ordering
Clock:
12:42
